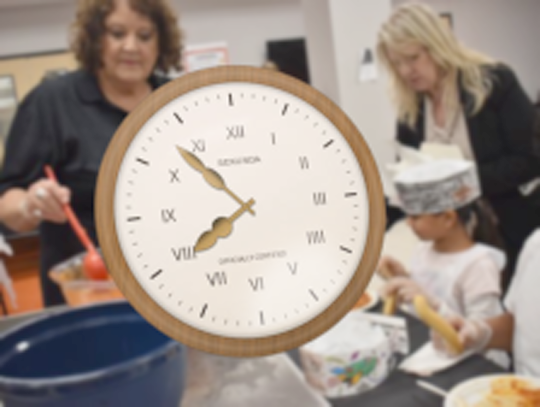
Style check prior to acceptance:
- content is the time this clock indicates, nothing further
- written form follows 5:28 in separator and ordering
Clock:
7:53
